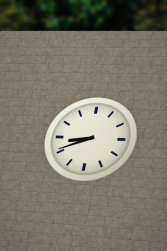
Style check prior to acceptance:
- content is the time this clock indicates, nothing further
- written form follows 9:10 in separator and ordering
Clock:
8:41
